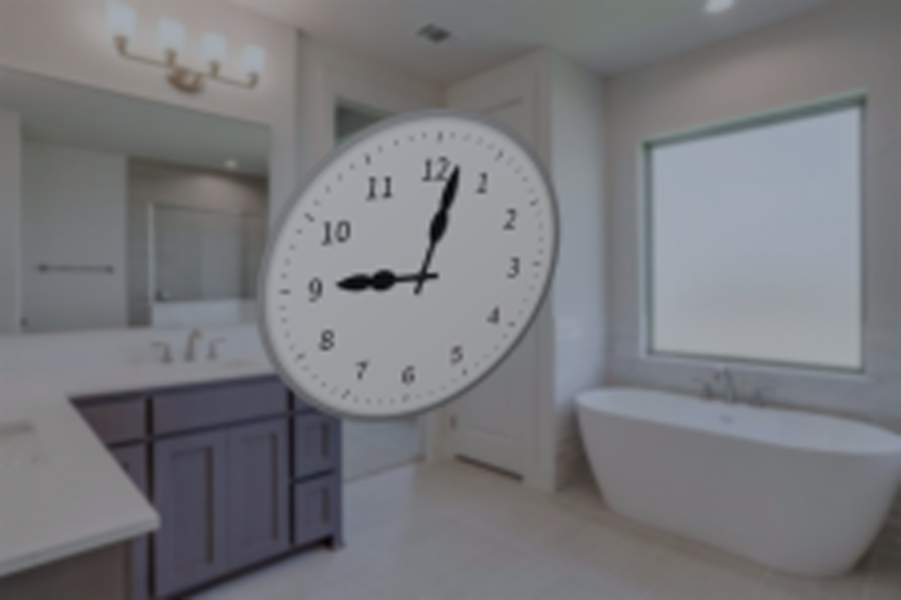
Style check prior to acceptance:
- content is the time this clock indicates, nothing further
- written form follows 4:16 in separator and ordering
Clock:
9:02
